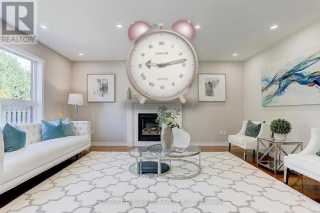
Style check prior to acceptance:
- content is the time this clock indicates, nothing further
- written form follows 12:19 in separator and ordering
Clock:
9:13
